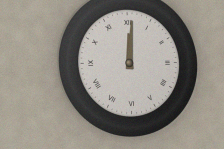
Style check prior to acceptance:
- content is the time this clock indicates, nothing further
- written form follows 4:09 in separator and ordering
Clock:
12:01
